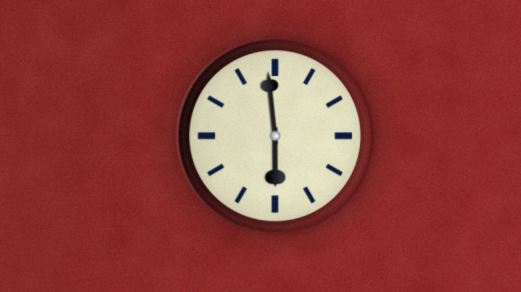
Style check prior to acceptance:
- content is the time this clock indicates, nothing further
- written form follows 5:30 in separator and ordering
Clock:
5:59
